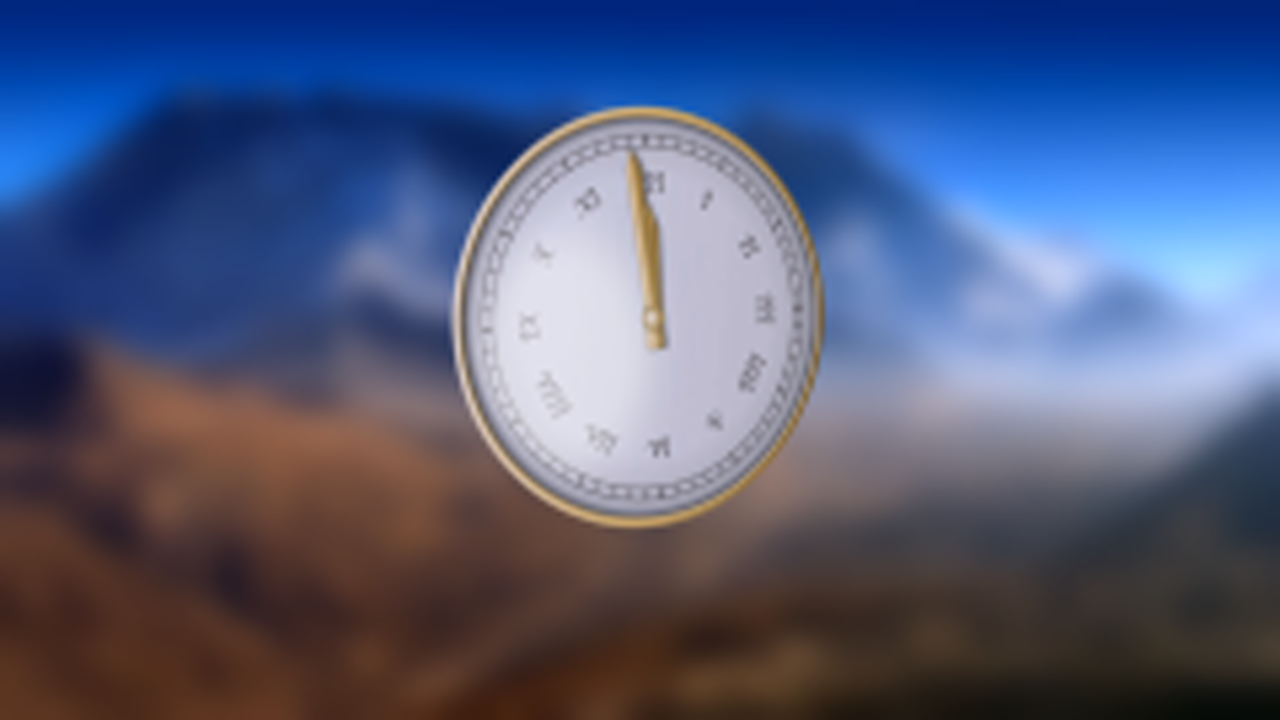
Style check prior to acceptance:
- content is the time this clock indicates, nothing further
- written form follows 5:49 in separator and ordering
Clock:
11:59
